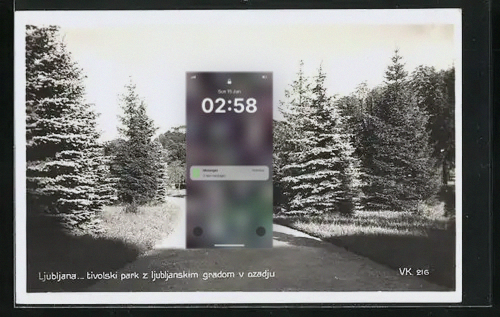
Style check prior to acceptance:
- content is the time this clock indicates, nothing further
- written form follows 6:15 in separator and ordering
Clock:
2:58
